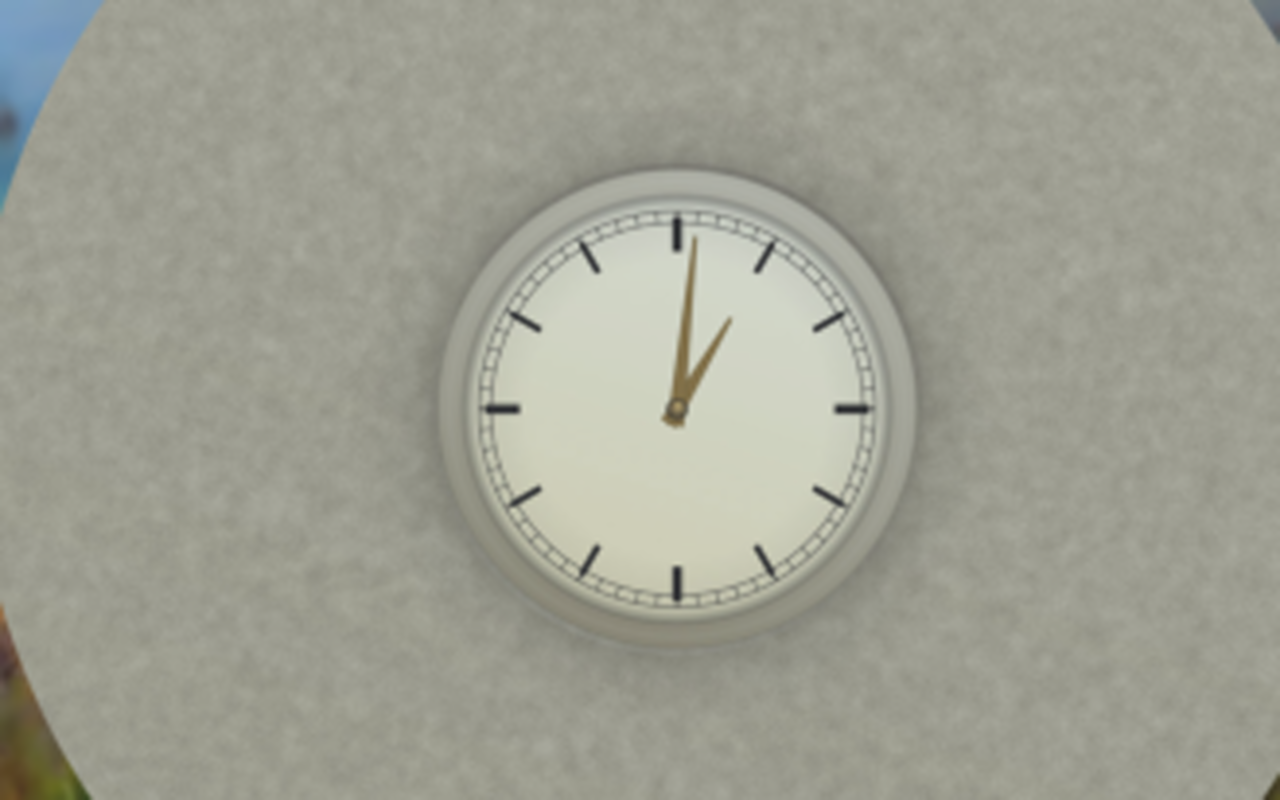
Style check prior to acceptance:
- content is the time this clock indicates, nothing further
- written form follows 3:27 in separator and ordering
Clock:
1:01
